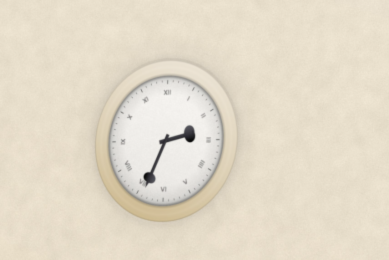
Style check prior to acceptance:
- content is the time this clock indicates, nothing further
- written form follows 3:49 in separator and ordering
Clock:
2:34
